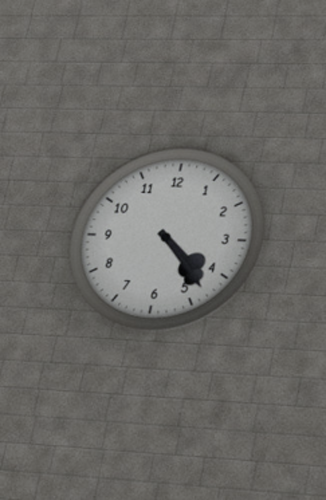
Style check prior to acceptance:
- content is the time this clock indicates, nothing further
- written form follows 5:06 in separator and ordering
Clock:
4:23
